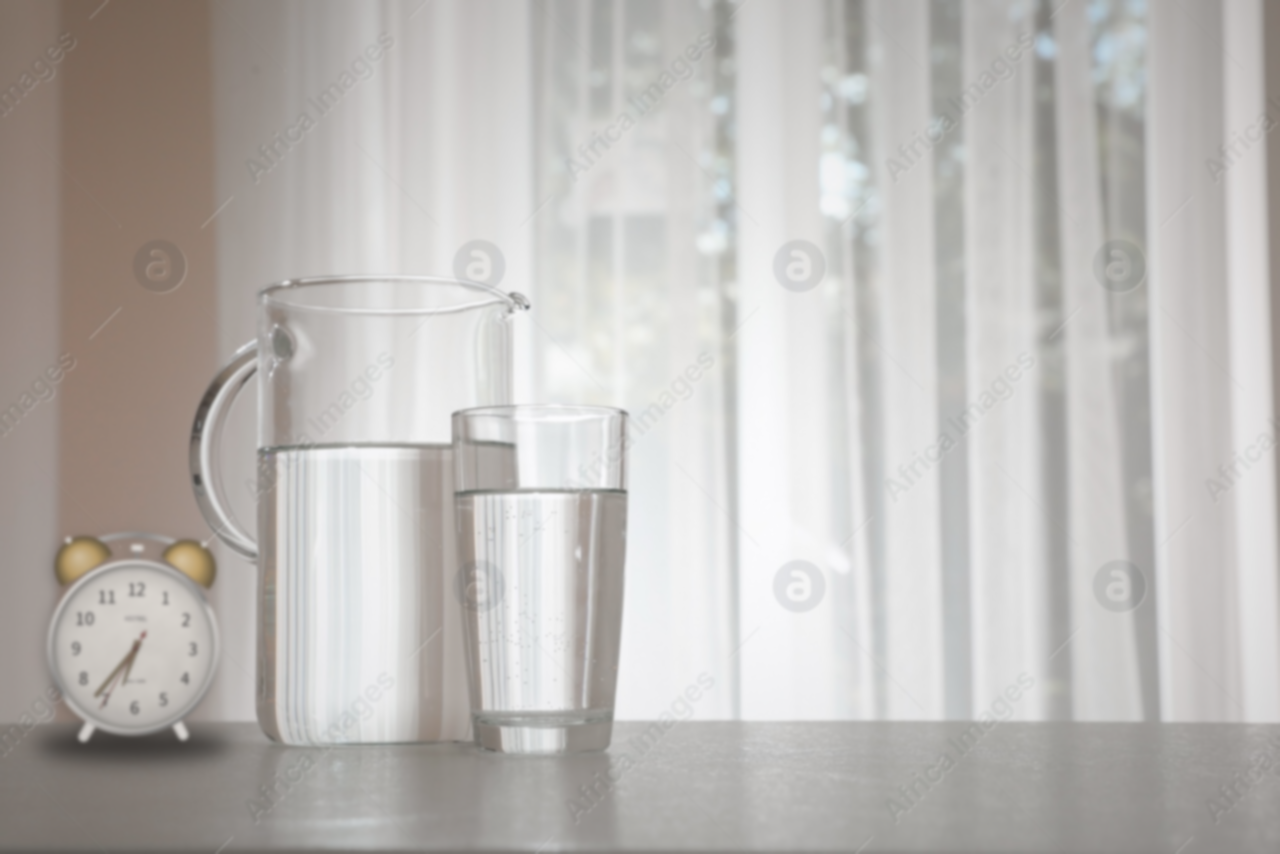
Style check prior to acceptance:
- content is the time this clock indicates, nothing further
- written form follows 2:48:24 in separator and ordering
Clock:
6:36:35
